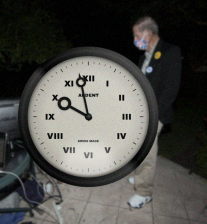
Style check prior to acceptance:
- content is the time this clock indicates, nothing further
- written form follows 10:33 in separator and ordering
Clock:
9:58
